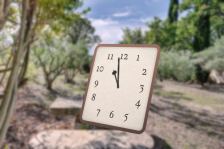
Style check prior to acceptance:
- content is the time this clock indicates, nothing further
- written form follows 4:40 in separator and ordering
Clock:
10:58
